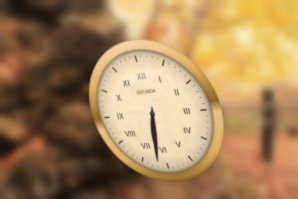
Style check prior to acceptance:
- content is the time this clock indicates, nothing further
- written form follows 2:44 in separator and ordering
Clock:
6:32
